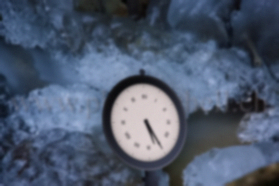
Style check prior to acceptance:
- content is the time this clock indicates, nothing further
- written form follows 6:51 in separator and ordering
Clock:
5:25
